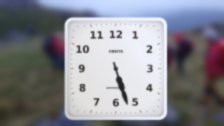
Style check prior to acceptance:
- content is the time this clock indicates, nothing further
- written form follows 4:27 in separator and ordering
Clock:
5:27
